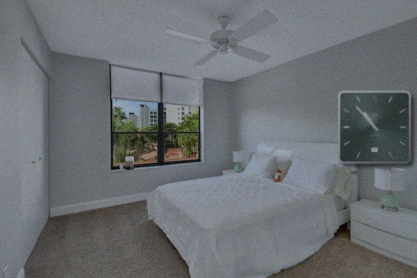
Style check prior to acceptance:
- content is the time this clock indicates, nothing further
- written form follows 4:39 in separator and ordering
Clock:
10:53
